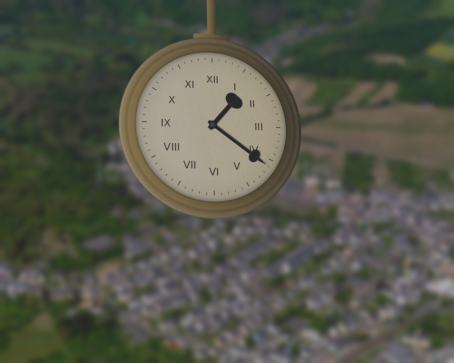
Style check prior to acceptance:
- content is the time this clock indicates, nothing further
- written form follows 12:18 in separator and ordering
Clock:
1:21
